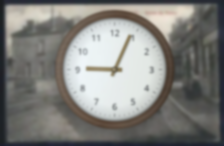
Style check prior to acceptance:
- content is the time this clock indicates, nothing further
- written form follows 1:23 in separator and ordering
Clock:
9:04
